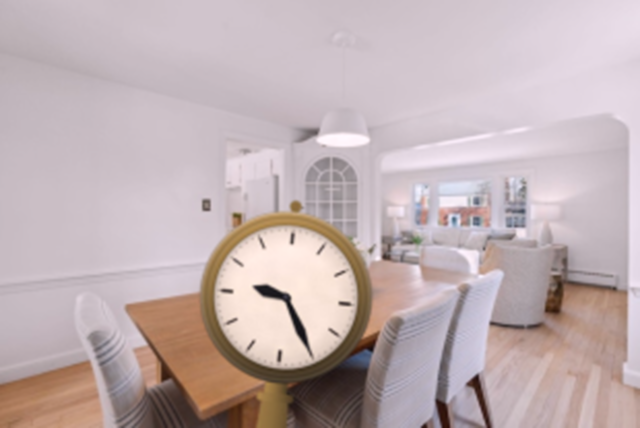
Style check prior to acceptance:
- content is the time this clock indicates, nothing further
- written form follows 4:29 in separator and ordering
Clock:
9:25
